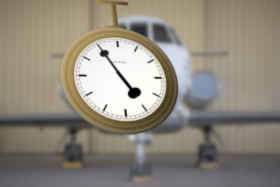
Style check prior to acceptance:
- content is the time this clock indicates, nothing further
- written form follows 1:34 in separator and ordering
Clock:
4:55
